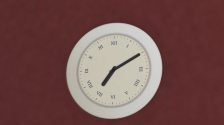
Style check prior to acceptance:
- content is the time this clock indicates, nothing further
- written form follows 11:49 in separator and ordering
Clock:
7:10
